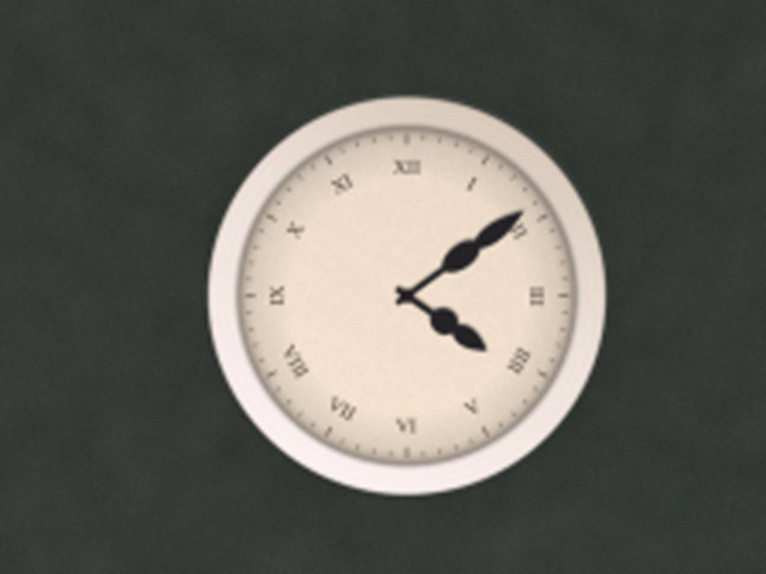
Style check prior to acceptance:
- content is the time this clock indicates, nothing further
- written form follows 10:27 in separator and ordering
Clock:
4:09
